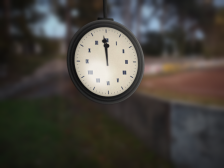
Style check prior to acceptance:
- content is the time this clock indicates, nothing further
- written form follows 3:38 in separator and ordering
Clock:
11:59
